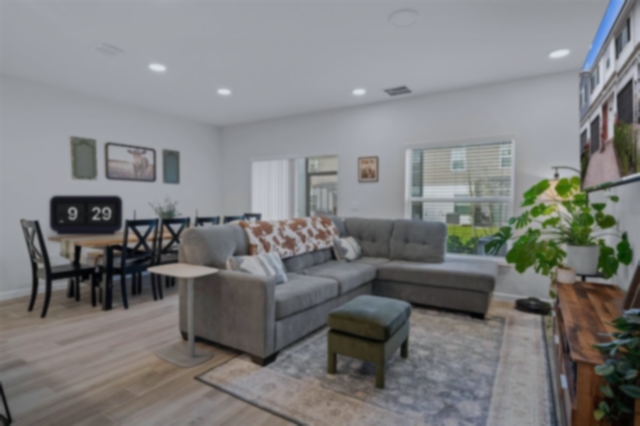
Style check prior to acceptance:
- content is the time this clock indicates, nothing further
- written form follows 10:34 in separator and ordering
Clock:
9:29
